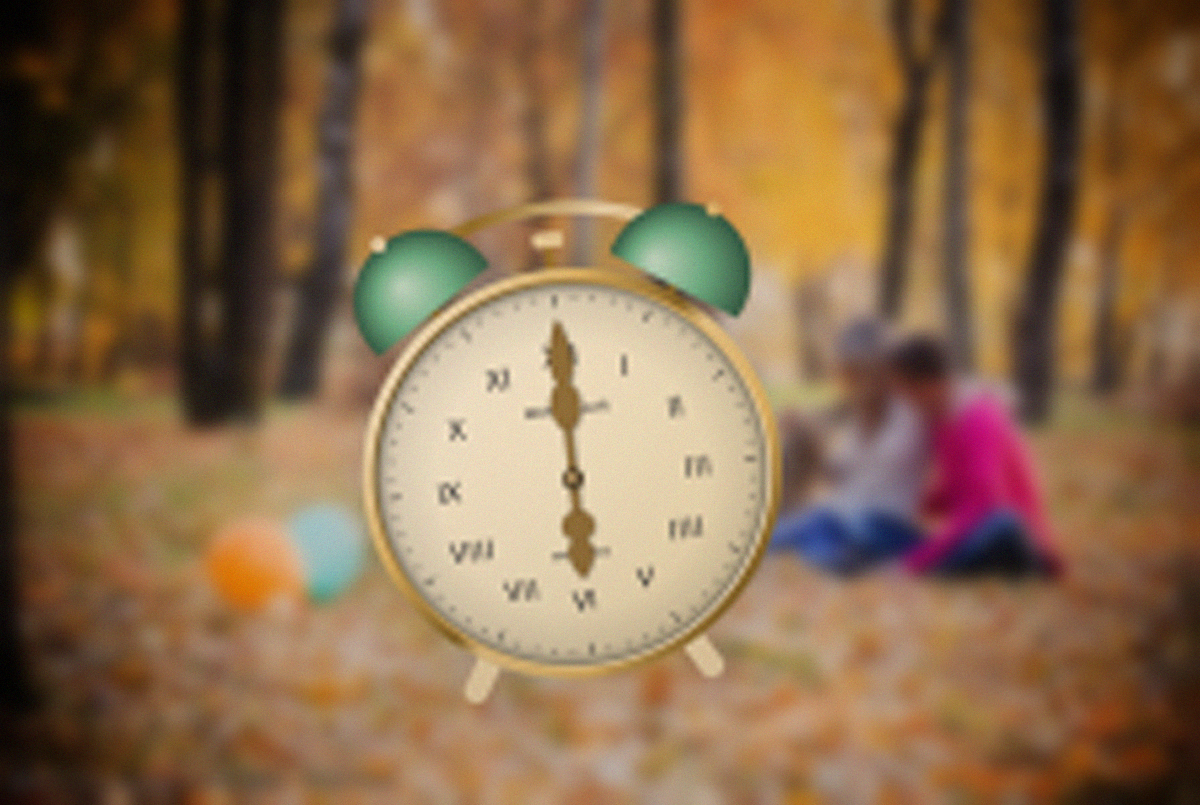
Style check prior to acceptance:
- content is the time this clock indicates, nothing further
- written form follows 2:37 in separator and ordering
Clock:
6:00
